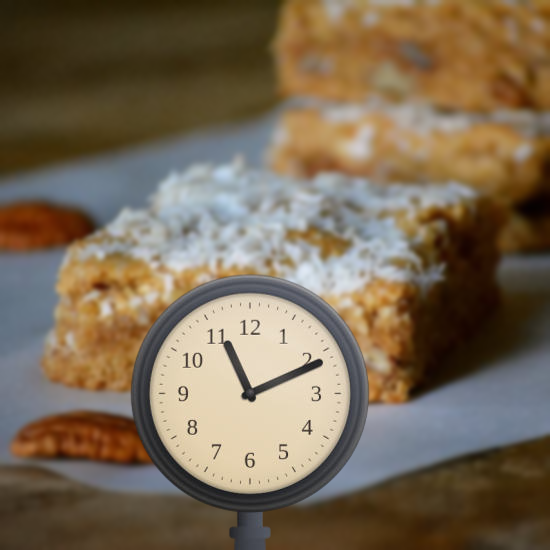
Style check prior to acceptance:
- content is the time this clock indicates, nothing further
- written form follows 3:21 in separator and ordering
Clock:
11:11
